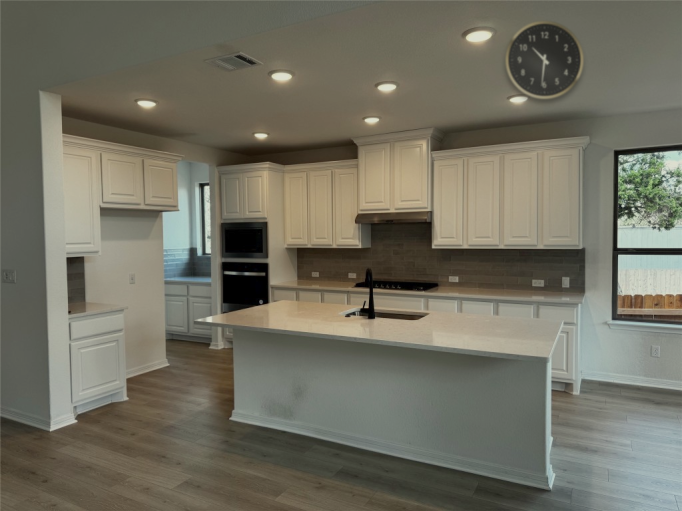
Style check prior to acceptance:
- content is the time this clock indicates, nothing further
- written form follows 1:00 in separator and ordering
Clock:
10:31
